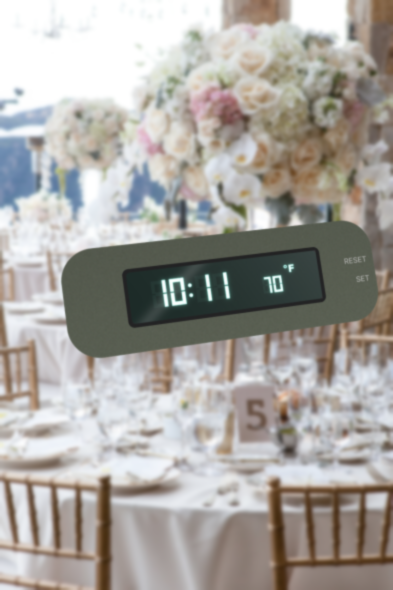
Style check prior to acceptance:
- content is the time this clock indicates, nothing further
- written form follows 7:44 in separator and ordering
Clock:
10:11
